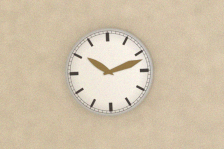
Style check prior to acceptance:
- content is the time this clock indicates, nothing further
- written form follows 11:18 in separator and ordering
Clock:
10:12
